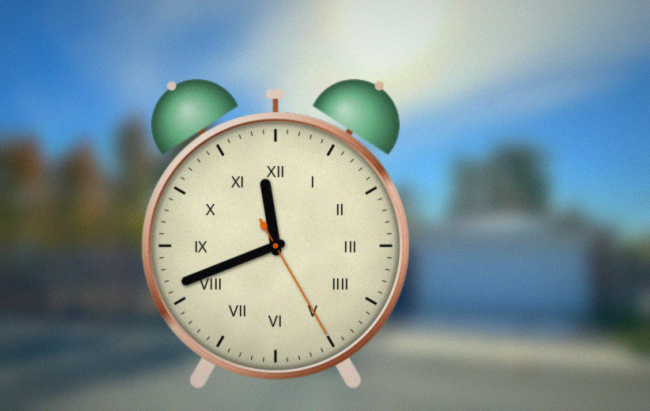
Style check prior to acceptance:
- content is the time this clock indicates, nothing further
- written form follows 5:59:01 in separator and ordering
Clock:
11:41:25
